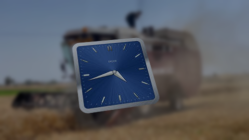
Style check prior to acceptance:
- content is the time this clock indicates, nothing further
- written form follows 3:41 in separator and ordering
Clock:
4:43
